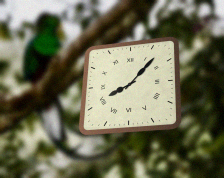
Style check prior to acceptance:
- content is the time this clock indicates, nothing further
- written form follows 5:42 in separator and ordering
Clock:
8:07
